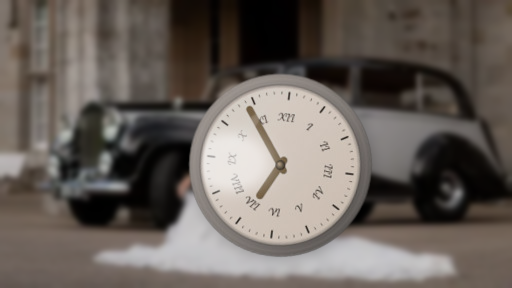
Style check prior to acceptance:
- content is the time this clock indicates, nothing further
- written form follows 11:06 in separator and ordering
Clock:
6:54
